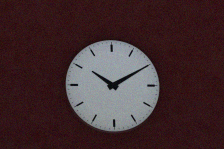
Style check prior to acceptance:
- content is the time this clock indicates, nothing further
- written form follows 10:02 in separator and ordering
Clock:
10:10
